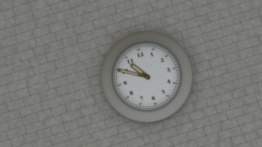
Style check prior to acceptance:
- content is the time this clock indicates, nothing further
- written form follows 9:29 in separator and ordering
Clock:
10:50
